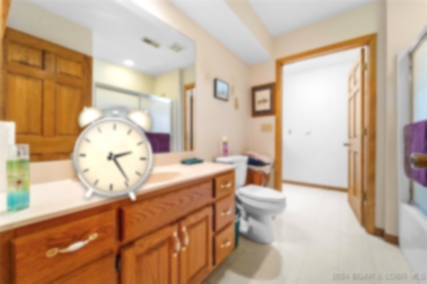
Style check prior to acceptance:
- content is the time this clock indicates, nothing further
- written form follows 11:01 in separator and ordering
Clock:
2:24
